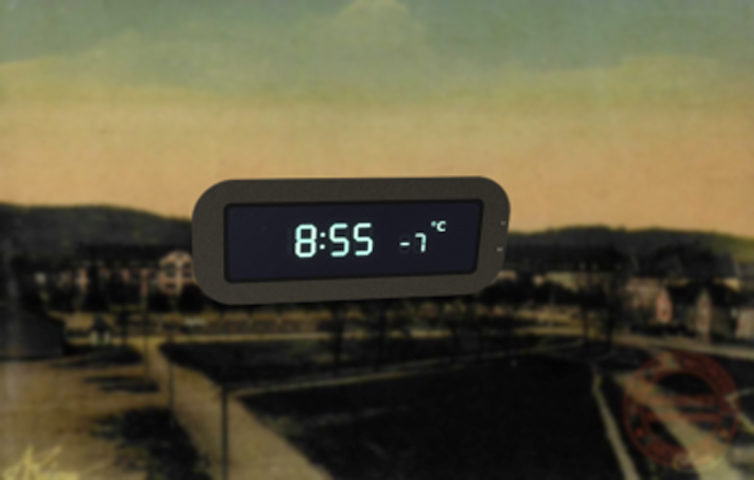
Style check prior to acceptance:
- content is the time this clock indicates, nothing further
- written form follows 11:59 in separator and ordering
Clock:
8:55
